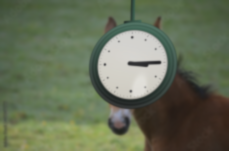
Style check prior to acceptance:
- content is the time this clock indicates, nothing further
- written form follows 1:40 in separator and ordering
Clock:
3:15
